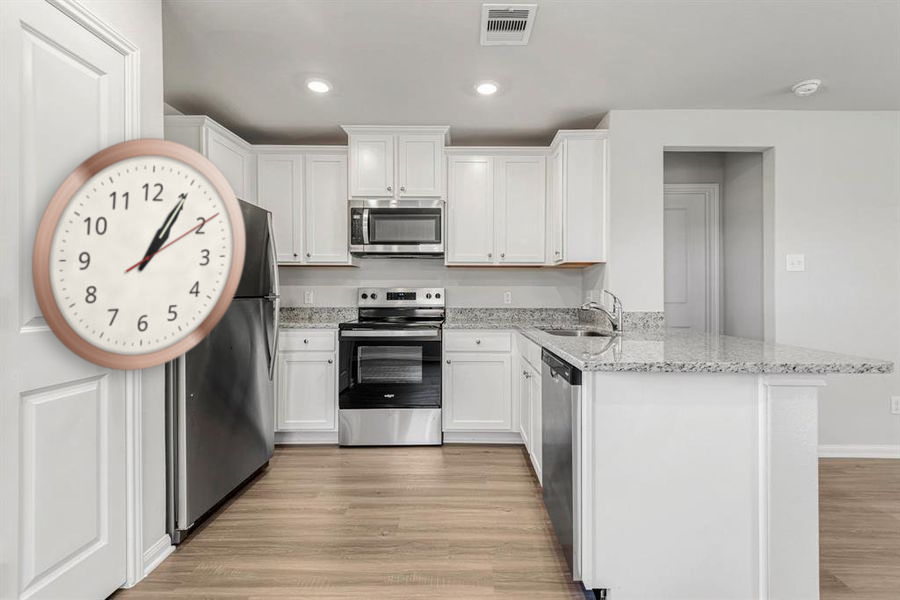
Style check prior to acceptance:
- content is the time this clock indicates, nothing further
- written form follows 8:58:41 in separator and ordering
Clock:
1:05:10
